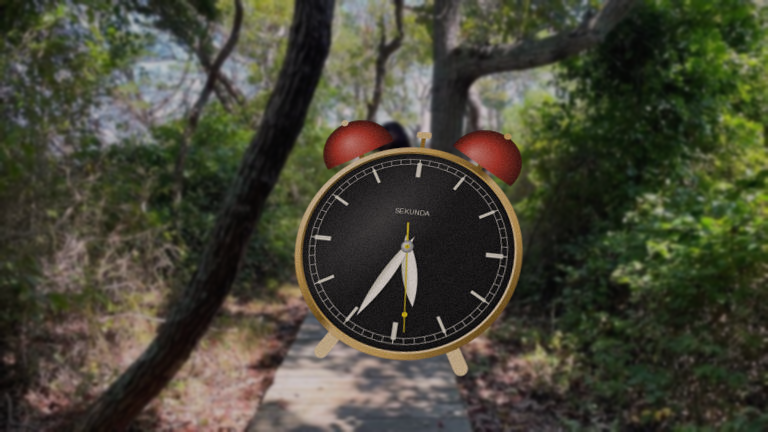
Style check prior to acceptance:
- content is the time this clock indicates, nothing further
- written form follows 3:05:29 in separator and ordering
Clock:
5:34:29
